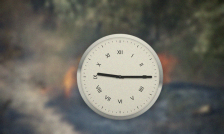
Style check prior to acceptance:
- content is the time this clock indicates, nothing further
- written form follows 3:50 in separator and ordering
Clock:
9:15
